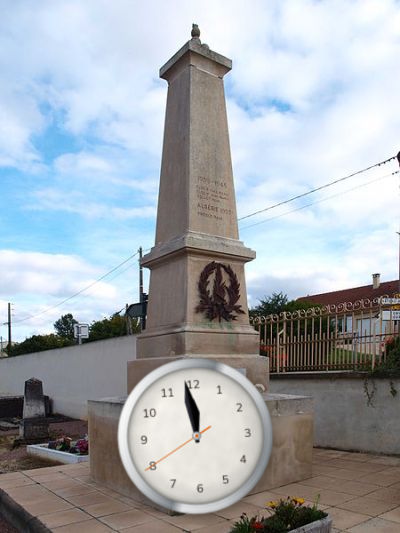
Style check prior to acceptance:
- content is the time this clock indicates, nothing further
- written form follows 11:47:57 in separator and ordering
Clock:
11:58:40
